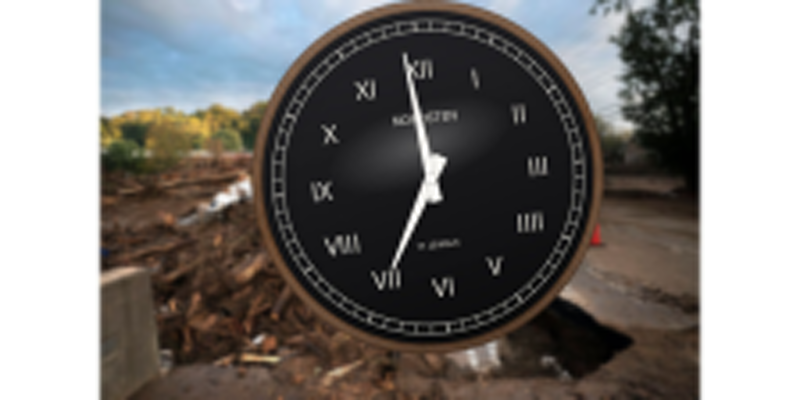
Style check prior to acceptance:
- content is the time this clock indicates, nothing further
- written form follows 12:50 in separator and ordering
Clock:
6:59
